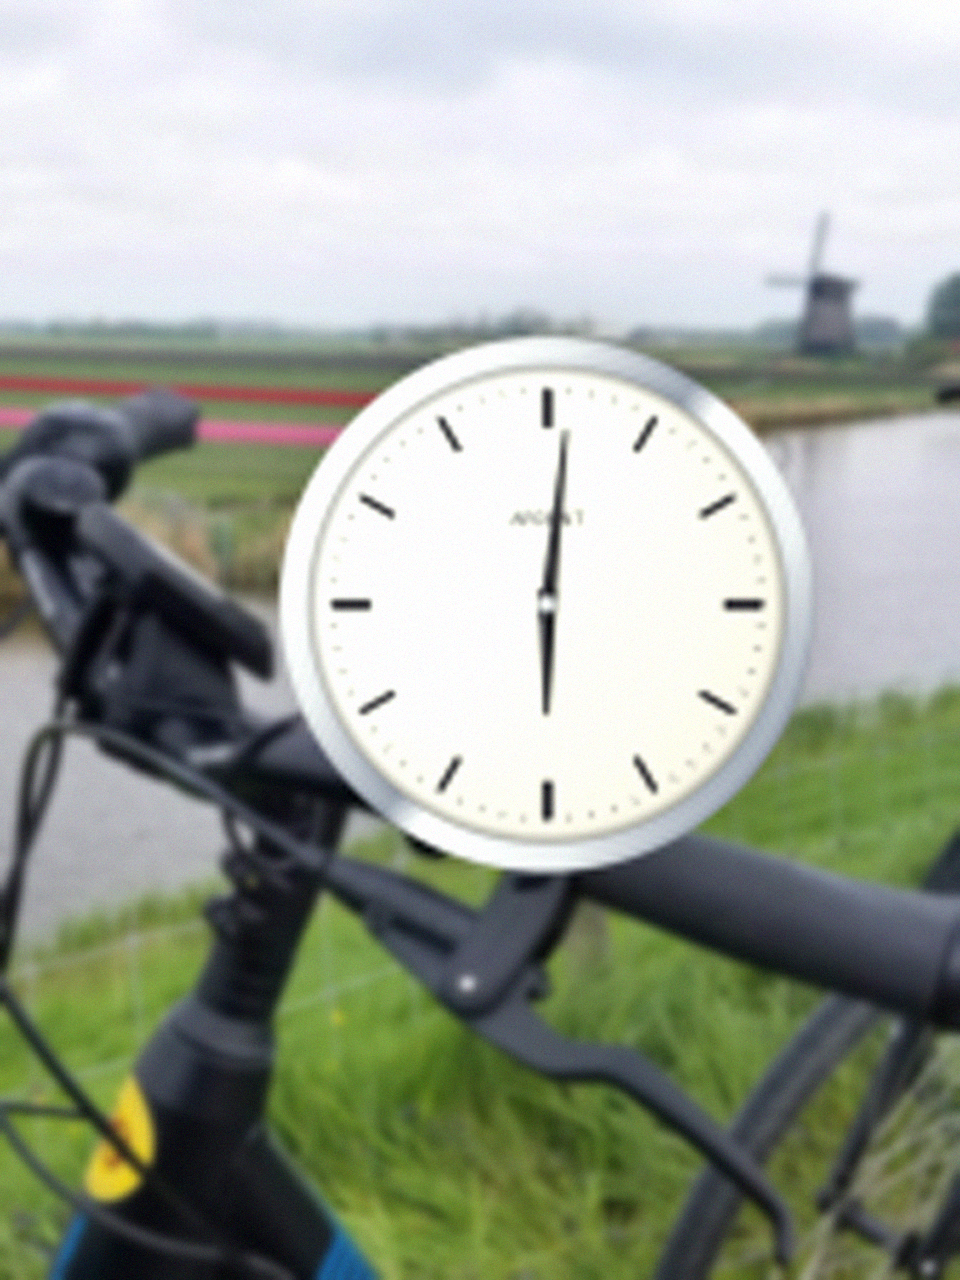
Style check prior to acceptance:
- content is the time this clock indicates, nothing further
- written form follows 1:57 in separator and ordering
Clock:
6:01
